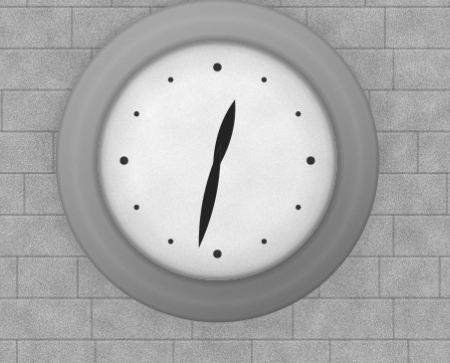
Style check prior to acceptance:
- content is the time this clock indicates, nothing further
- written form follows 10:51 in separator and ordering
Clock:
12:32
